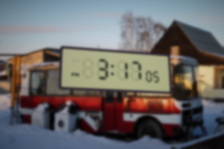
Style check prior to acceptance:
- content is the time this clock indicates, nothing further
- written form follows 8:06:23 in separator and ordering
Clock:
3:17:05
